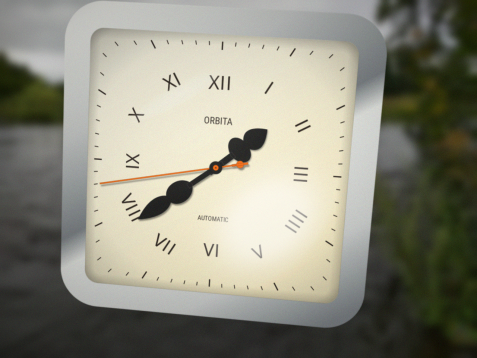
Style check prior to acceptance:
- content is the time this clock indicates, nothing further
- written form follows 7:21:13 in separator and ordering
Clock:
1:38:43
